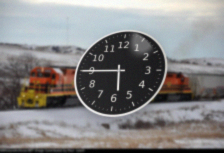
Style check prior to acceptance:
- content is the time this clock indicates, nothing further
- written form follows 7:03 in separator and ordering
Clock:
5:45
